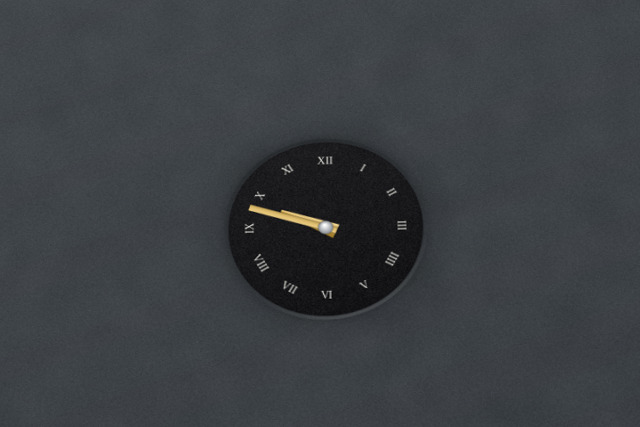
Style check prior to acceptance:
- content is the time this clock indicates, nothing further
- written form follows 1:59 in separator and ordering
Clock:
9:48
